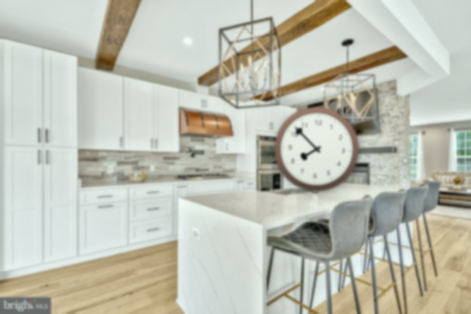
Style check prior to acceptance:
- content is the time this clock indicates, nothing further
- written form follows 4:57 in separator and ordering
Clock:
7:52
